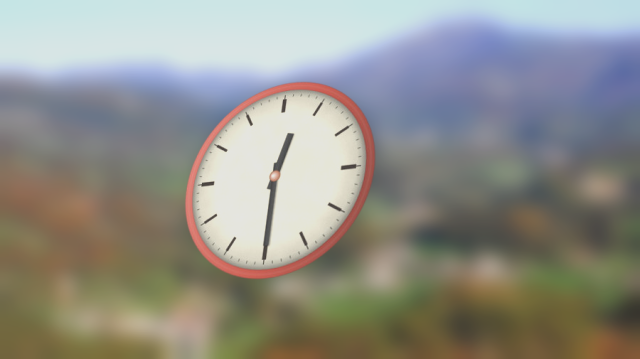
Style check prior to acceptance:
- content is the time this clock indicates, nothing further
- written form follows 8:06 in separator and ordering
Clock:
12:30
